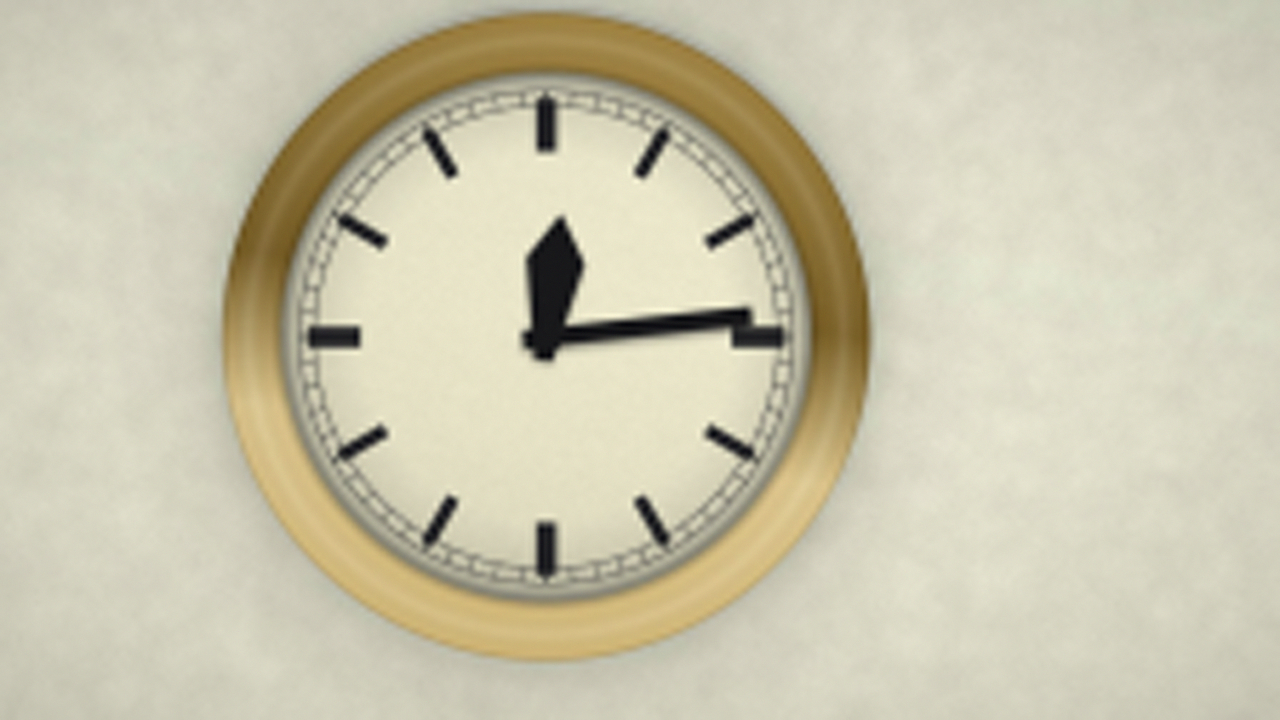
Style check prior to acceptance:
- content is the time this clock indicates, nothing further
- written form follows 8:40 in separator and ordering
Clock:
12:14
